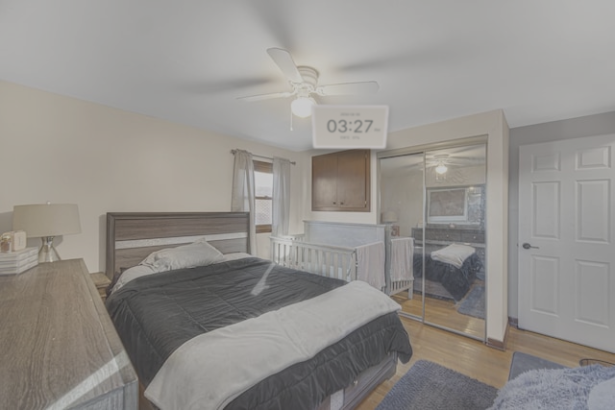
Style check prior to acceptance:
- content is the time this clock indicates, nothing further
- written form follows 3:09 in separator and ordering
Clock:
3:27
